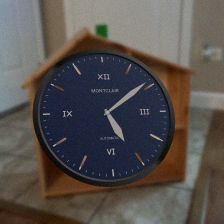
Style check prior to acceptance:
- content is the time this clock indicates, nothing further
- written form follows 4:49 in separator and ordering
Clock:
5:09
